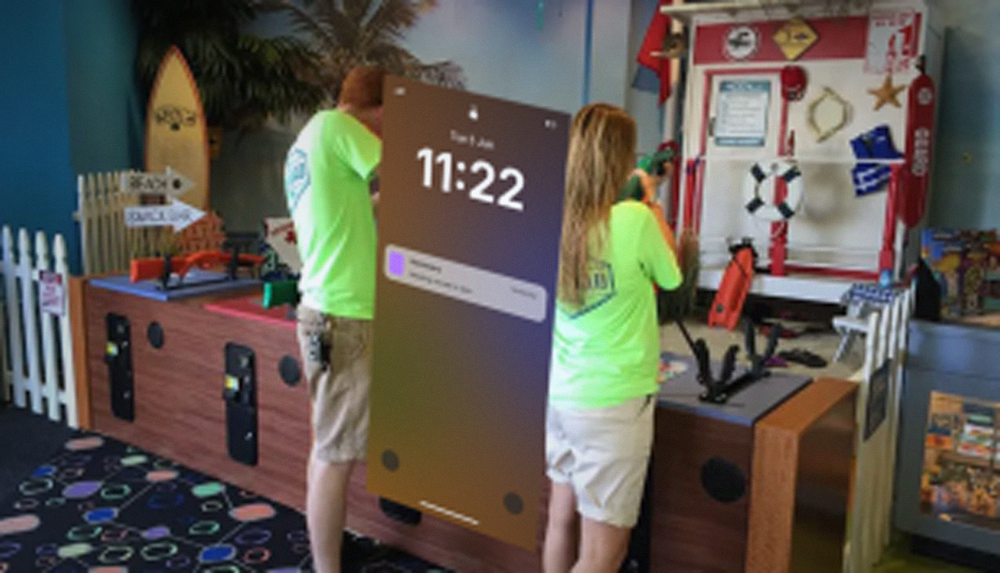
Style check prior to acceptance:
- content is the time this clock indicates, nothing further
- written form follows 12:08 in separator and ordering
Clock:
11:22
